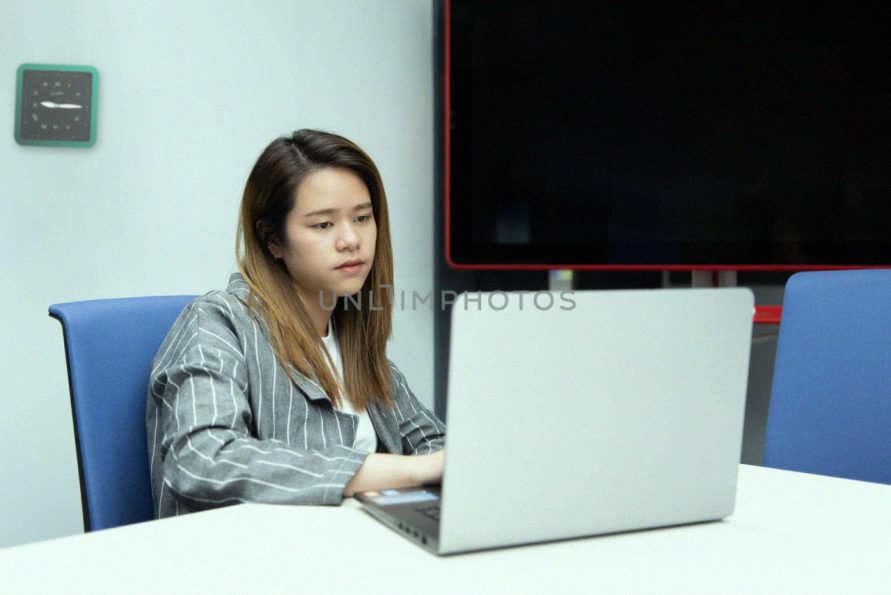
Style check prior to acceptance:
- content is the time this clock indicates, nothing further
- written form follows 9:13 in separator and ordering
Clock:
9:15
